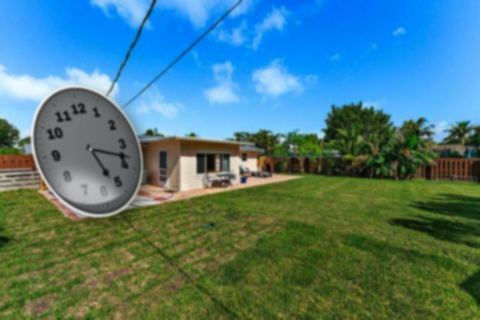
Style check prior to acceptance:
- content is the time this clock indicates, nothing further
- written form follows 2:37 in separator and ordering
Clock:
5:18
